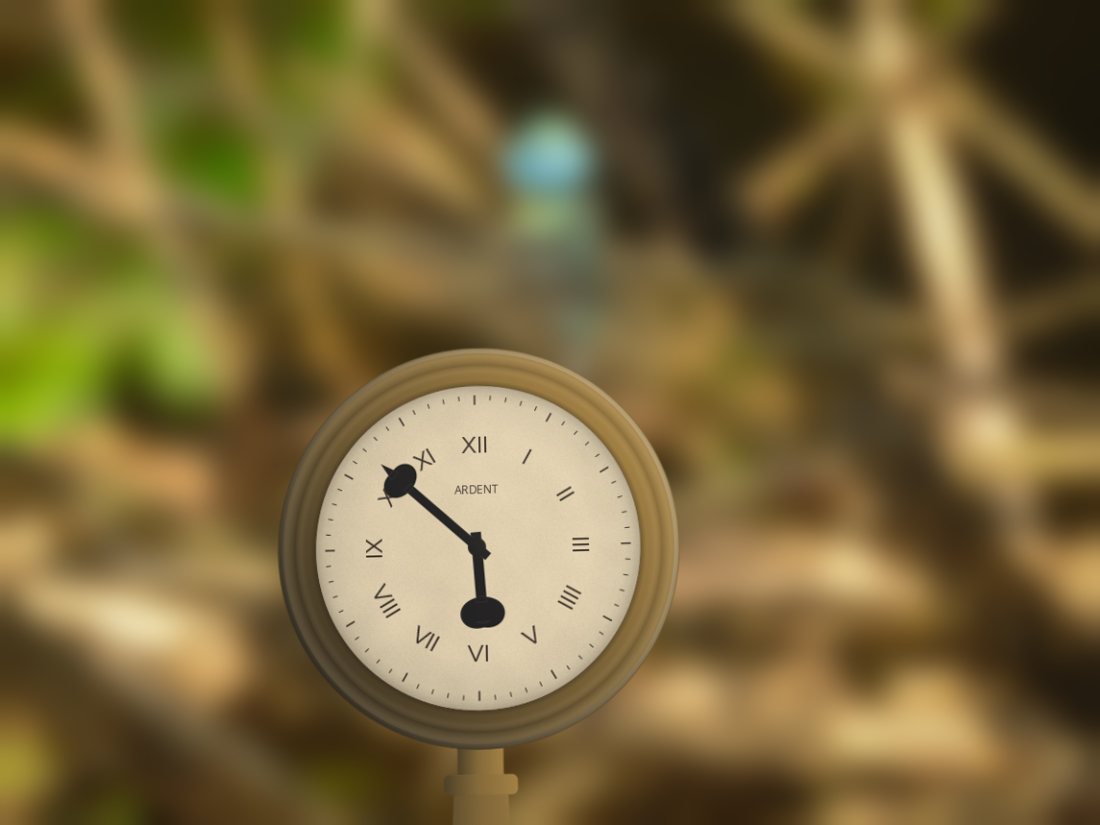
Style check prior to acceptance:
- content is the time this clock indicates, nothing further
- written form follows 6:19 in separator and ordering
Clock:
5:52
